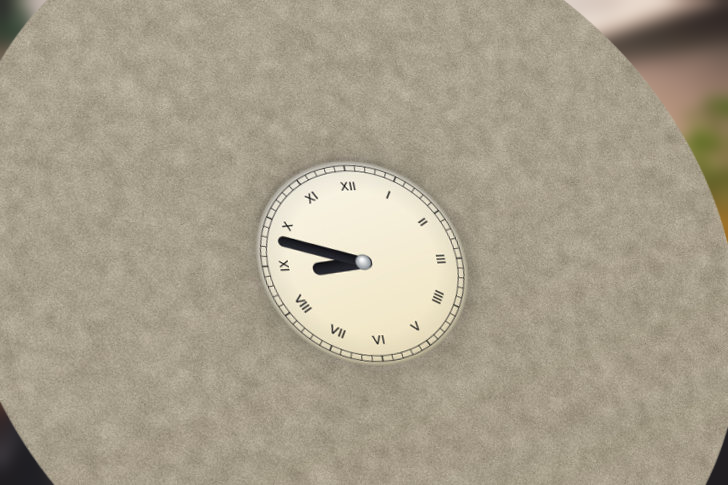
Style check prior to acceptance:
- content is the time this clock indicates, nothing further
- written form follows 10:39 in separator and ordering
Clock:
8:48
